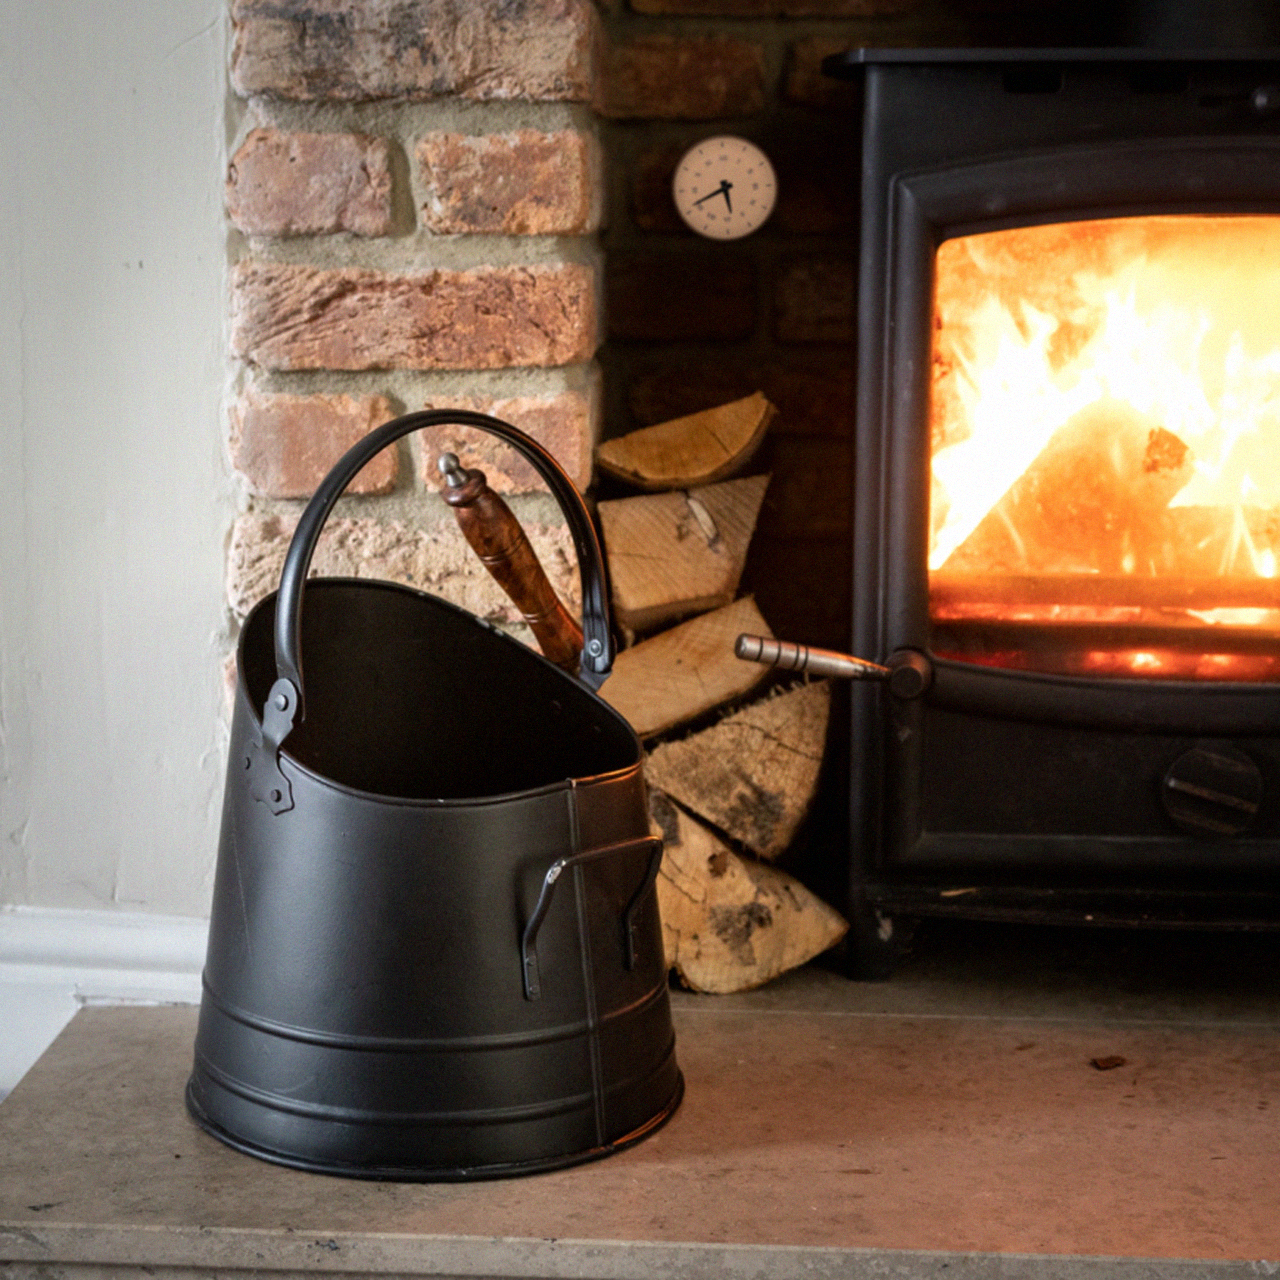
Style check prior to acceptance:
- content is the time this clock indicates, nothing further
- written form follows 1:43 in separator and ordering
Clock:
5:41
